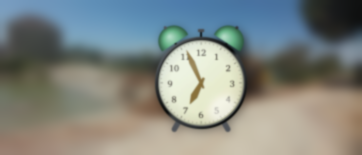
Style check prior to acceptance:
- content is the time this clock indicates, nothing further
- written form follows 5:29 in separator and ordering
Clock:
6:56
